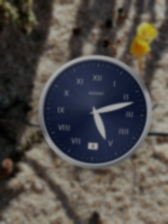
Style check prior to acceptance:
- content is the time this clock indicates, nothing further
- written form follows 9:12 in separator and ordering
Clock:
5:12
